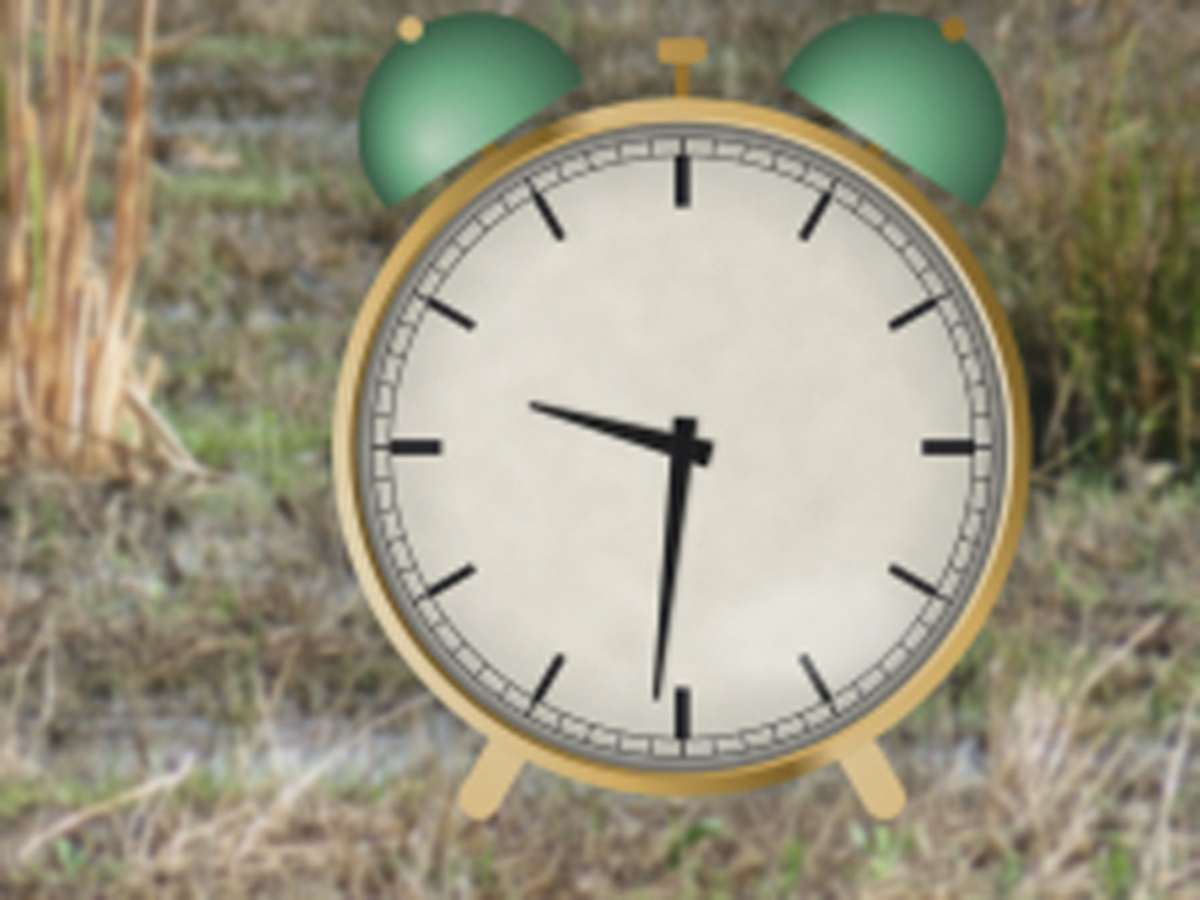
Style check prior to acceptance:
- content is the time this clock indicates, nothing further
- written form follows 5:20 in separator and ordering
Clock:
9:31
